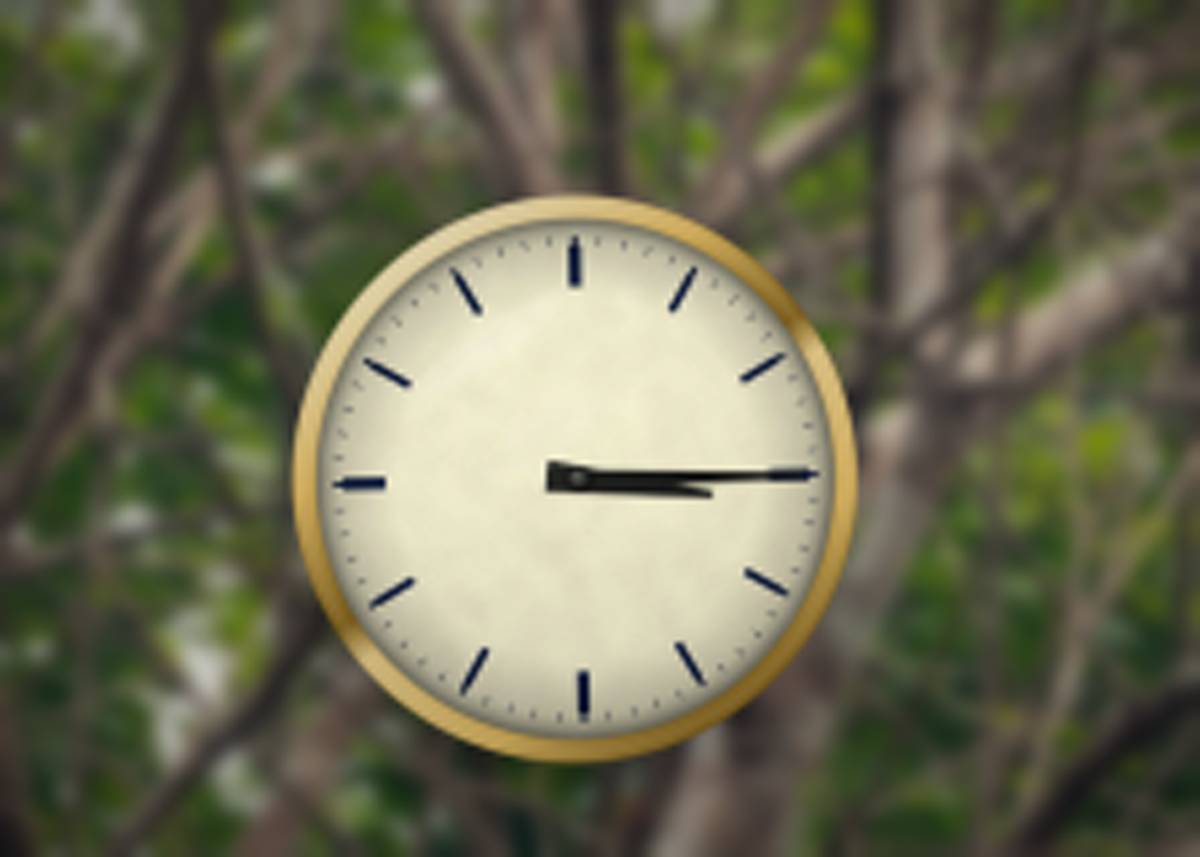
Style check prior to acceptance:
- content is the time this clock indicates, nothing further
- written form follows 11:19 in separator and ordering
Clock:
3:15
